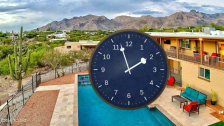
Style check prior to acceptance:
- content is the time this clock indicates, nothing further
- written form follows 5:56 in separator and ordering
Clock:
1:57
